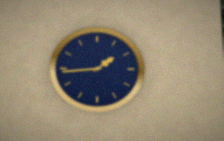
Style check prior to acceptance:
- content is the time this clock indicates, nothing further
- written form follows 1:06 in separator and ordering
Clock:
1:44
